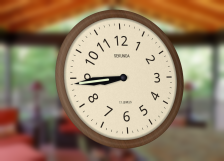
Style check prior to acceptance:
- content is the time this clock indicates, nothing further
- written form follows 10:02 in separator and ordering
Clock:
8:44
